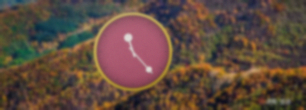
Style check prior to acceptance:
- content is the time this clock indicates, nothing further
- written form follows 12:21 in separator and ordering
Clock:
11:23
